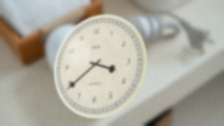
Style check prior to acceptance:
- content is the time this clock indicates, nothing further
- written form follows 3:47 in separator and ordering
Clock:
3:39
